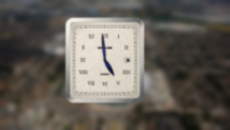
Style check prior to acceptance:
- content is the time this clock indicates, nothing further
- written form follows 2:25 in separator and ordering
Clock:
4:59
